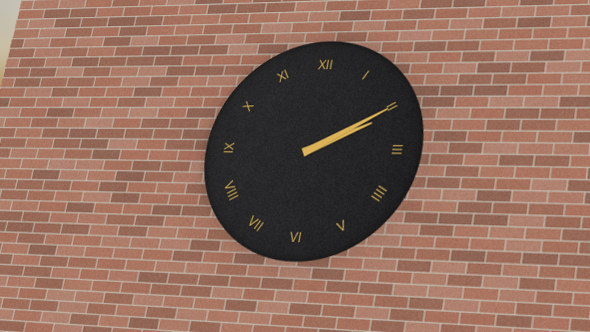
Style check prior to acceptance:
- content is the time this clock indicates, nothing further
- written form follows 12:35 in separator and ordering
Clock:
2:10
